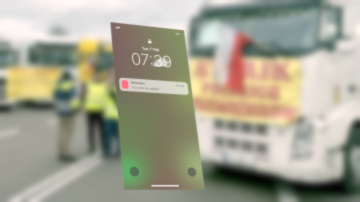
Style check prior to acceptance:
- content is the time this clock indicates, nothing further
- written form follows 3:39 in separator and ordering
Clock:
7:39
